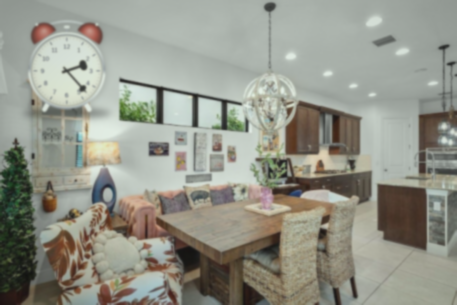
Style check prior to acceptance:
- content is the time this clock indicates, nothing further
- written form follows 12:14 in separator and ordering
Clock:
2:23
